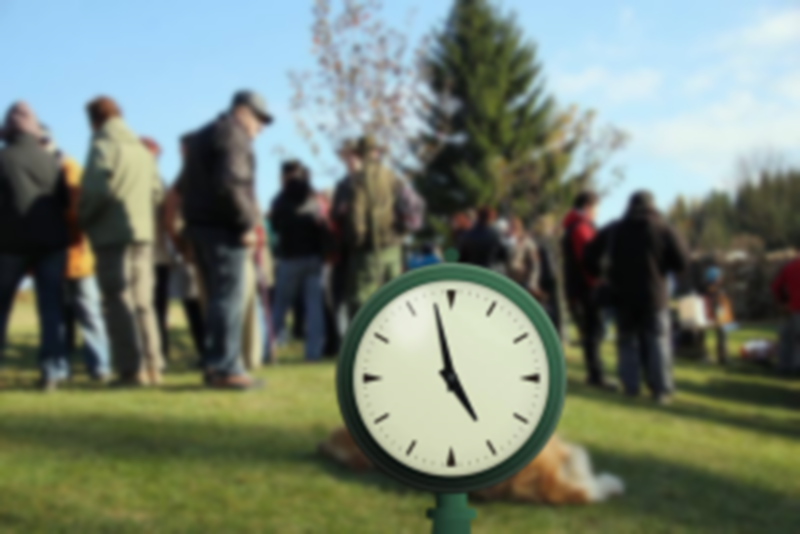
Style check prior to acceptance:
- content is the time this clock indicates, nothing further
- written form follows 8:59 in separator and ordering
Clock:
4:58
